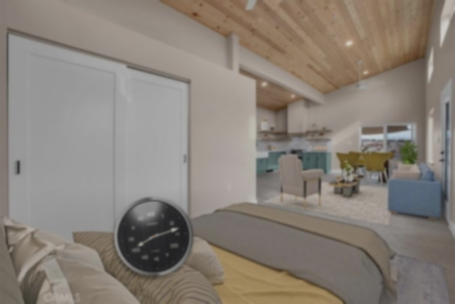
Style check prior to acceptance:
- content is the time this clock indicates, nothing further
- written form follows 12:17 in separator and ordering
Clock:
8:13
